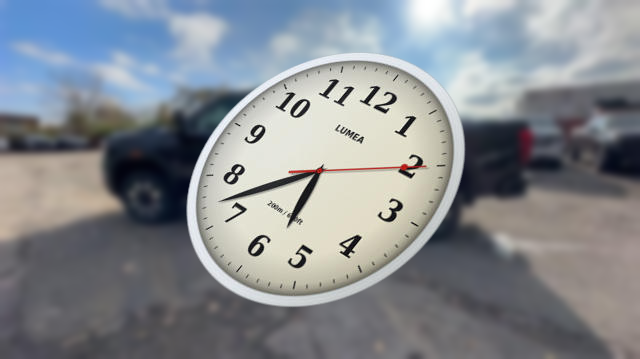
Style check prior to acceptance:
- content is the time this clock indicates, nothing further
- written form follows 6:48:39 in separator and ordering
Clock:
5:37:10
